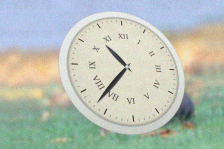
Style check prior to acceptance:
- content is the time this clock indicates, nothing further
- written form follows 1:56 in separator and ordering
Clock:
10:37
